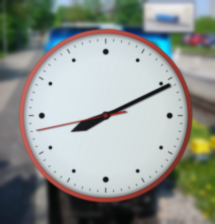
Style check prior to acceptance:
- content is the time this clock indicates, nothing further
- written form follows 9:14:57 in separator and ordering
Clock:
8:10:43
